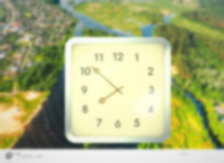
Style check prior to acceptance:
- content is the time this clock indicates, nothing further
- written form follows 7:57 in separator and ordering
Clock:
7:52
